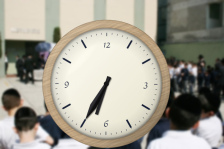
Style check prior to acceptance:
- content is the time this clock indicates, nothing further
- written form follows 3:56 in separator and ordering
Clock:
6:35
